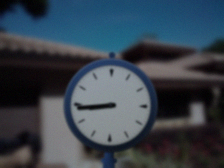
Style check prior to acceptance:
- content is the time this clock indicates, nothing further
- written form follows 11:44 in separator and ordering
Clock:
8:44
